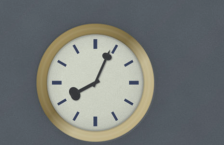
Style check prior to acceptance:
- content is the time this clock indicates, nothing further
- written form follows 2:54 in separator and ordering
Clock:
8:04
